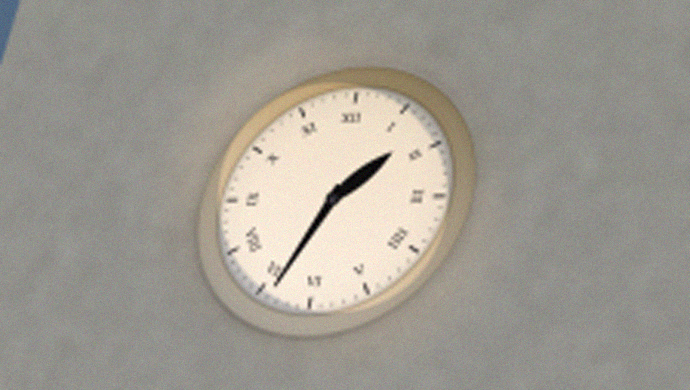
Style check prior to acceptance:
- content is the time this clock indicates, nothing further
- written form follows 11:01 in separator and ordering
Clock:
1:34
